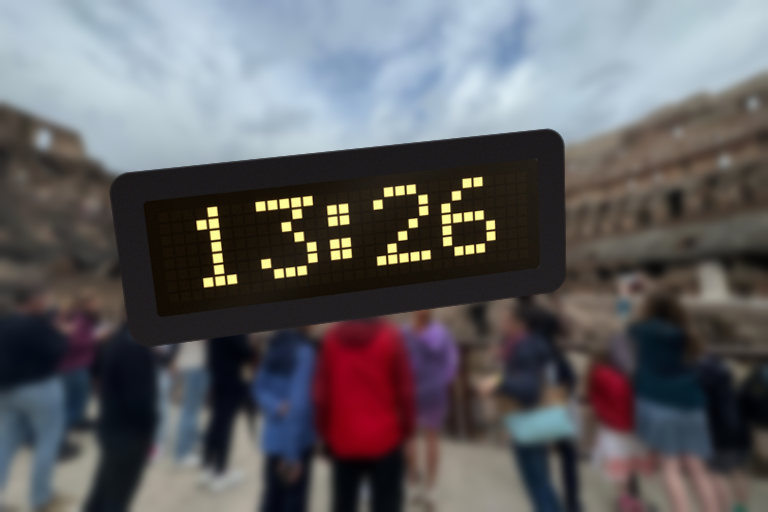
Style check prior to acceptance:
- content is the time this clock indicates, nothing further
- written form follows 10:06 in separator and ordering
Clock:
13:26
